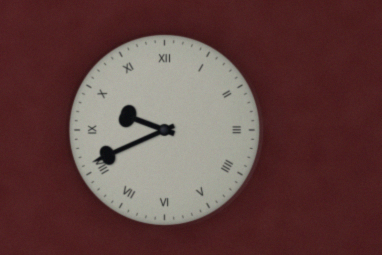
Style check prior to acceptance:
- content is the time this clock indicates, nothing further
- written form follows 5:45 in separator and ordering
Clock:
9:41
